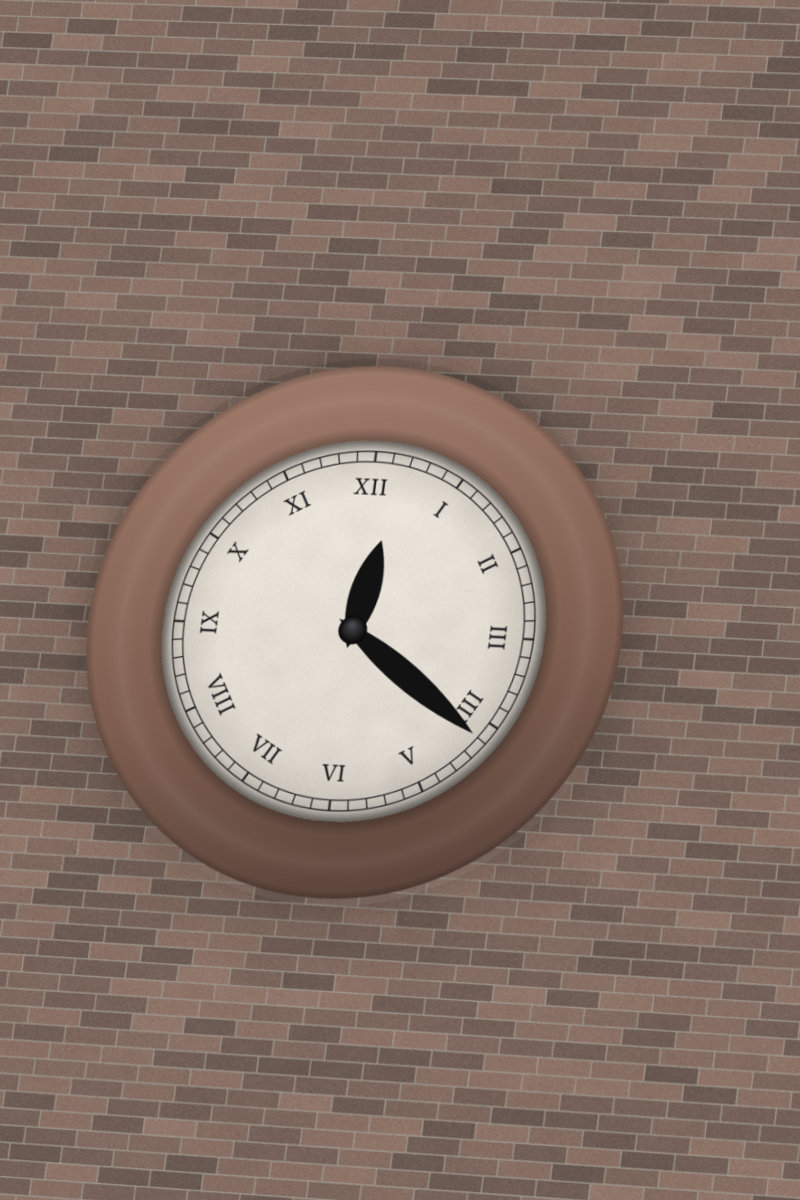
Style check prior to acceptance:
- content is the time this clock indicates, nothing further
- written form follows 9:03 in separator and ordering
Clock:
12:21
